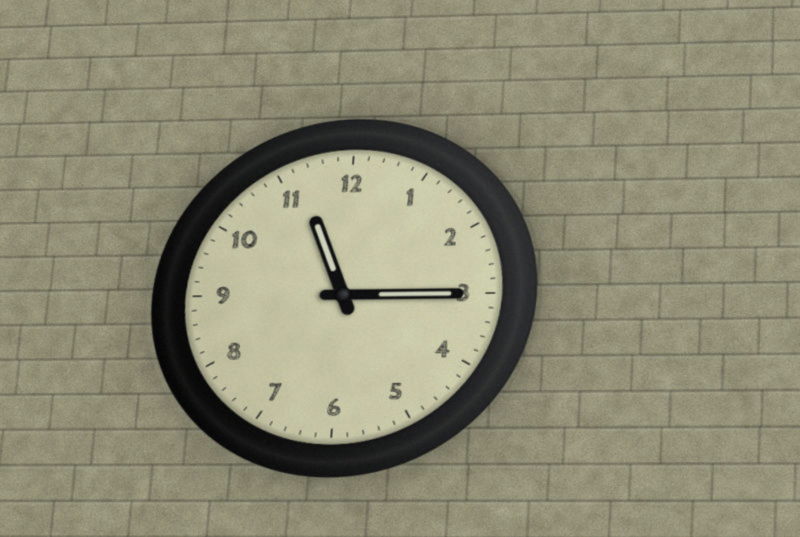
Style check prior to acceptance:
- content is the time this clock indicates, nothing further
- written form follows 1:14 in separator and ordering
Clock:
11:15
